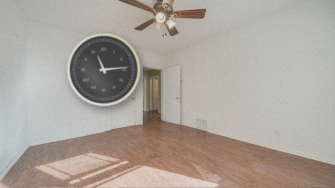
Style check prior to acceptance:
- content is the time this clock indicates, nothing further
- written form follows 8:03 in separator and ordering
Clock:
11:14
